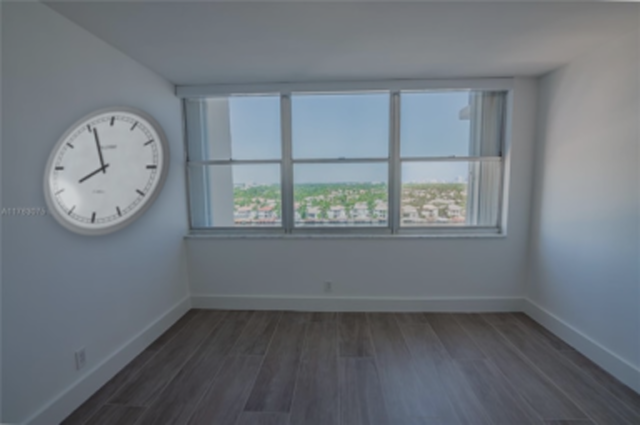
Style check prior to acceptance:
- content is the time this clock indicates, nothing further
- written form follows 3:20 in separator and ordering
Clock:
7:56
